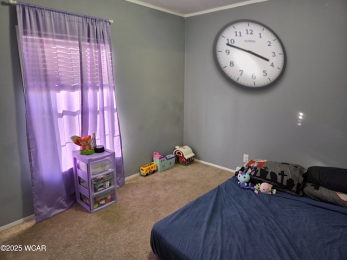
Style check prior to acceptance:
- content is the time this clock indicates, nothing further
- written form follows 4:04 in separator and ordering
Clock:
3:48
